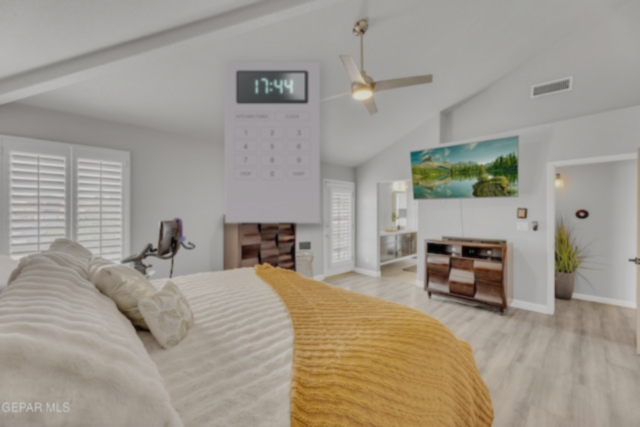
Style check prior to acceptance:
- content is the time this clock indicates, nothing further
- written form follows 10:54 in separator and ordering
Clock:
17:44
